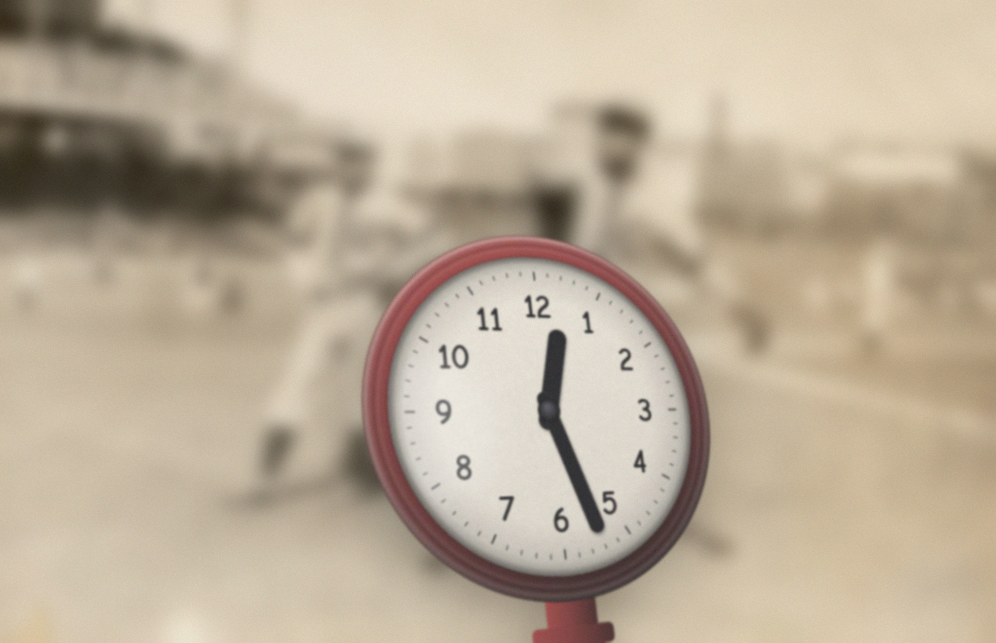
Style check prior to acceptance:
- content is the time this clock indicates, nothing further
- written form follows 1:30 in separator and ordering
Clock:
12:27
